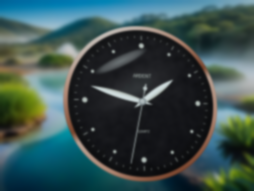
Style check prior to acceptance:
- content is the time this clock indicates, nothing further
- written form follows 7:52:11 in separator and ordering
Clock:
1:47:32
